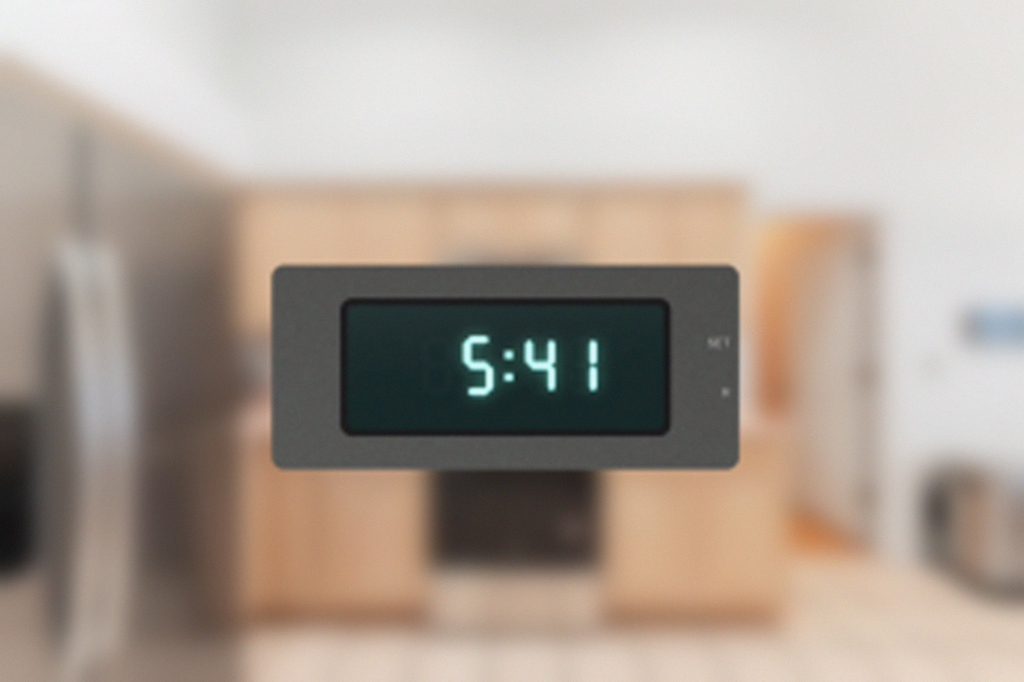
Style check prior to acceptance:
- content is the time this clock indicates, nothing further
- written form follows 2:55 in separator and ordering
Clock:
5:41
